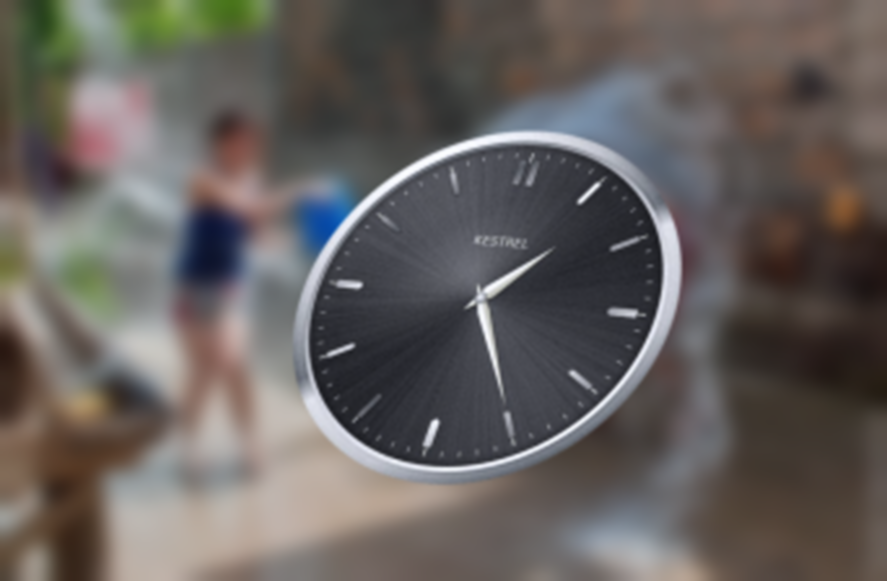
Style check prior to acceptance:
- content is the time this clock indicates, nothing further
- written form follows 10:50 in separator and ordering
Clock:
1:25
